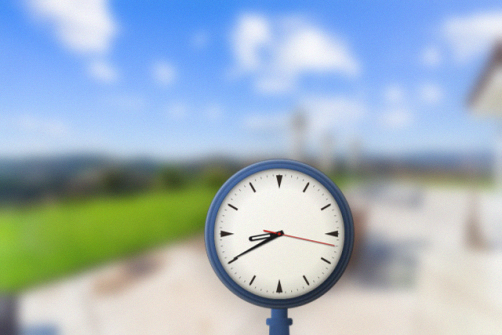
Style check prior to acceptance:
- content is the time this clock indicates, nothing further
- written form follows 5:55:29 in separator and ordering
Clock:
8:40:17
